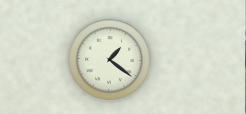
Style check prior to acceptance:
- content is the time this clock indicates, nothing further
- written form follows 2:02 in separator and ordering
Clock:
1:21
